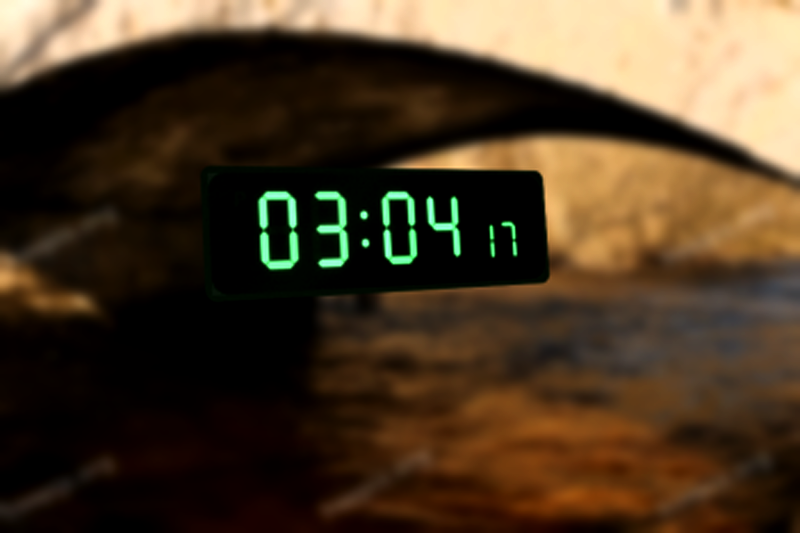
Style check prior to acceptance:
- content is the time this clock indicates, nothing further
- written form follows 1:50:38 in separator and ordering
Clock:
3:04:17
